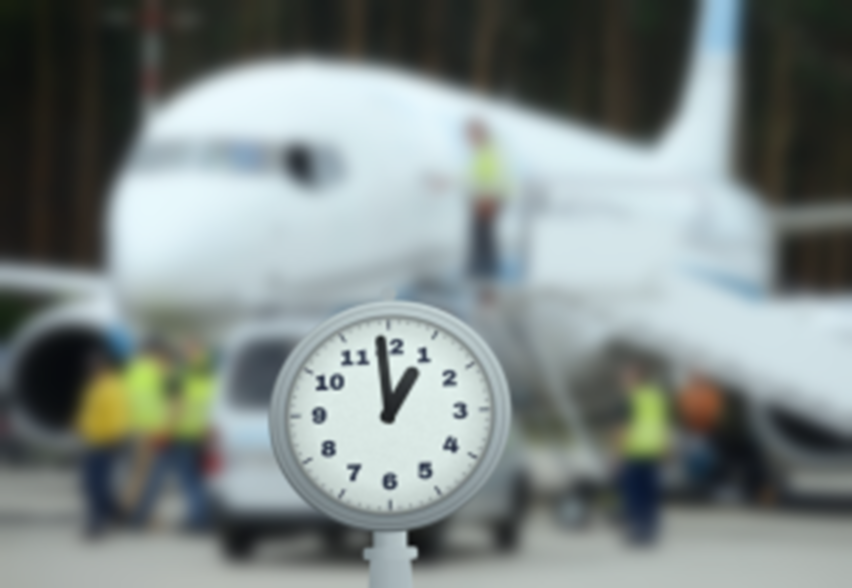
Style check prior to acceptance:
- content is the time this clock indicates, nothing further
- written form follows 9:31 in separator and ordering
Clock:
12:59
